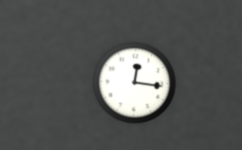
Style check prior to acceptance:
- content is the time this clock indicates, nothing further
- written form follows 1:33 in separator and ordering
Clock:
12:16
